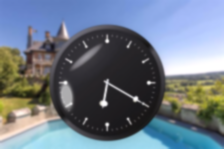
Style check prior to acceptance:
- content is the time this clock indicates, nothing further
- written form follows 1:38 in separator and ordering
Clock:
6:20
